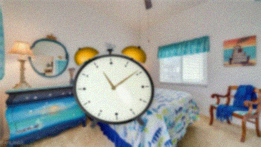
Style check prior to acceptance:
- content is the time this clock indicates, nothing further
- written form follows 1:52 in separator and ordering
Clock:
11:09
